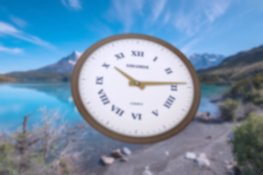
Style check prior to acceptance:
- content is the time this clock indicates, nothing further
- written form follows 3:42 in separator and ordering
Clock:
10:14
